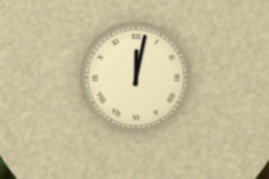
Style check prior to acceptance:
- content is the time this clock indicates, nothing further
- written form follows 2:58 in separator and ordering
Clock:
12:02
